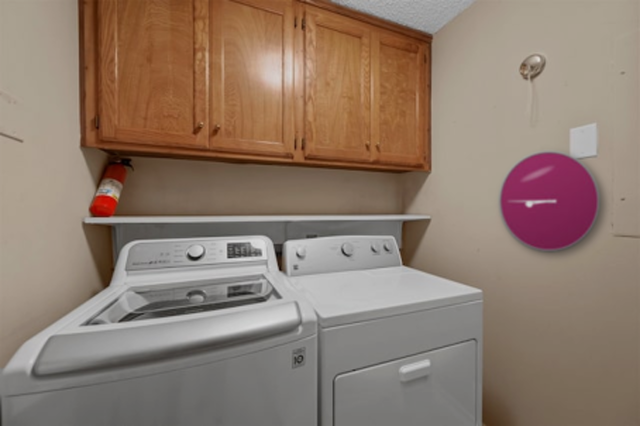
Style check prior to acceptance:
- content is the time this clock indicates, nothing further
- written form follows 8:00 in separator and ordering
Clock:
8:45
